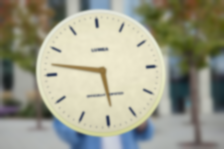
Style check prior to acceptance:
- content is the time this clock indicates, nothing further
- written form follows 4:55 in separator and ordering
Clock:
5:47
